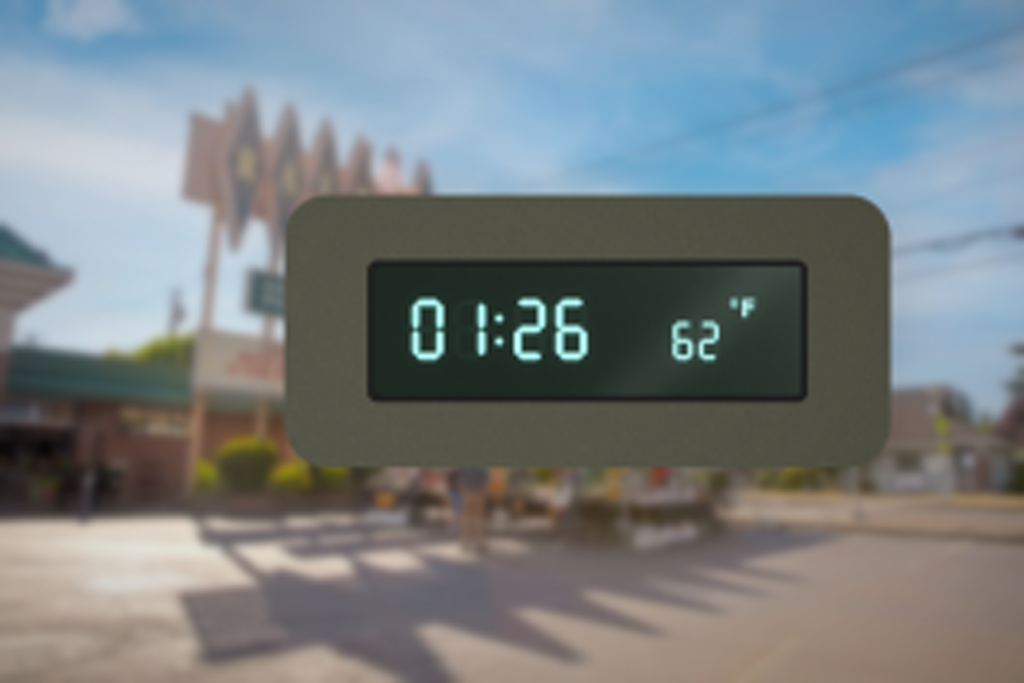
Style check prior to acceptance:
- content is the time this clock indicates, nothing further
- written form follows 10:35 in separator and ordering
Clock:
1:26
